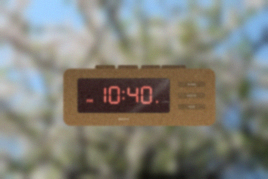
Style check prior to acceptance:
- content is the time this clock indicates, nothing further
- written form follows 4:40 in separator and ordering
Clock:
10:40
